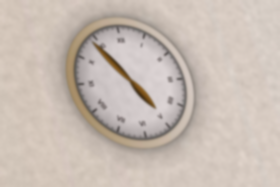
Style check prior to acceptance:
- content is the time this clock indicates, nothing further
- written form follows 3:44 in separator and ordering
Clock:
4:54
